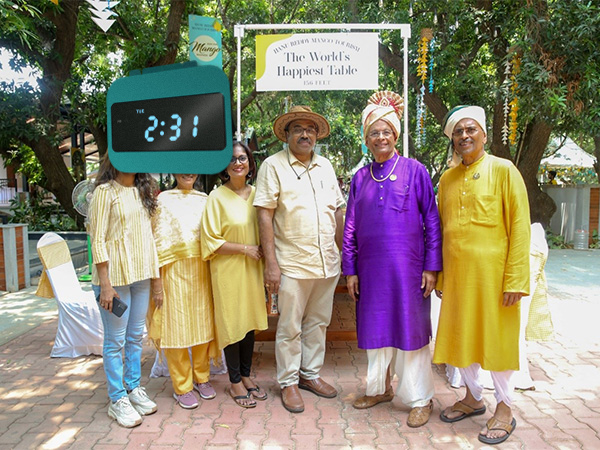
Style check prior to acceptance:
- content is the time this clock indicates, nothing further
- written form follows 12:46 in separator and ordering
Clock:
2:31
